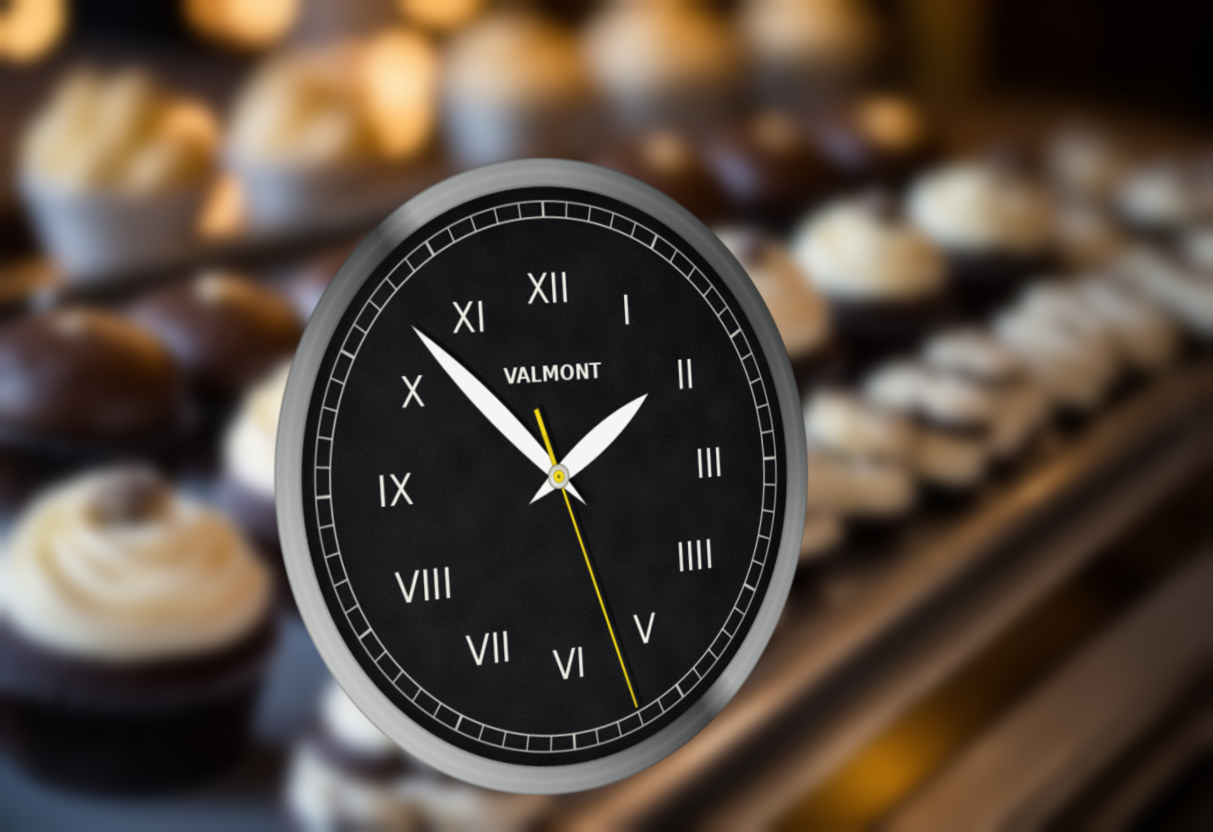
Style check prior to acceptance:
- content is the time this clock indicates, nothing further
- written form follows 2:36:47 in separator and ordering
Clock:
1:52:27
